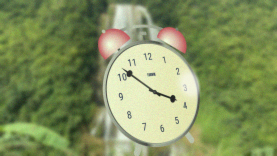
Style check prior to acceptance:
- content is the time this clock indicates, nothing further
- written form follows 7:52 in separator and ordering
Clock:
3:52
